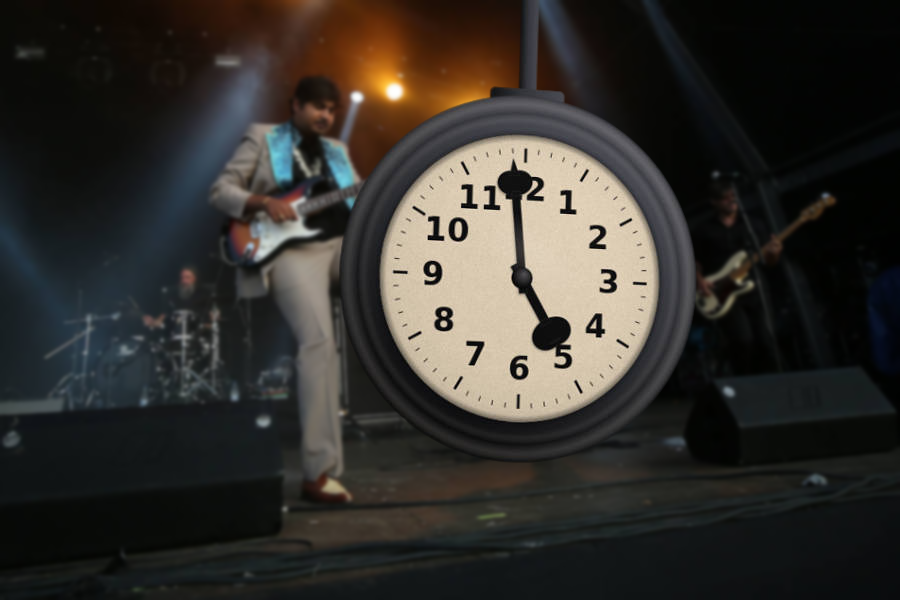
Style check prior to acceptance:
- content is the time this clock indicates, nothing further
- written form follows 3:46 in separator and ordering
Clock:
4:59
